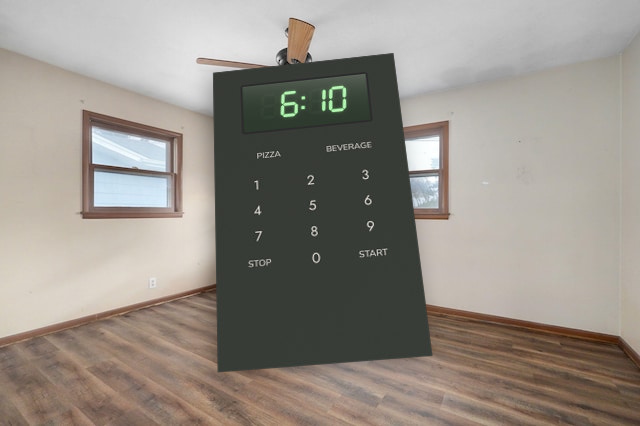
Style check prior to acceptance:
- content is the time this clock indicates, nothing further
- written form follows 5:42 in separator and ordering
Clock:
6:10
